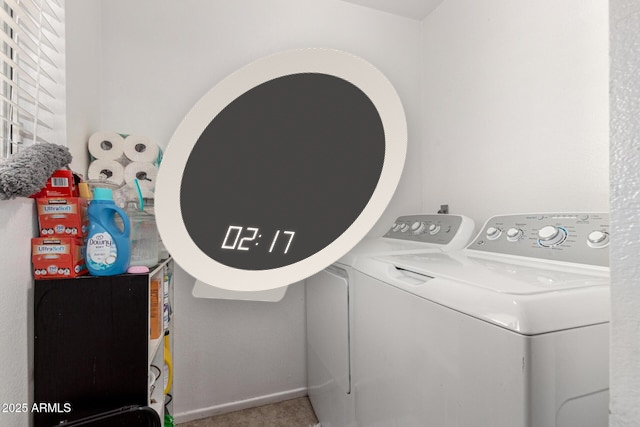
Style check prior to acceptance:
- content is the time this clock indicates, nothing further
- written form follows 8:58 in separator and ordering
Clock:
2:17
